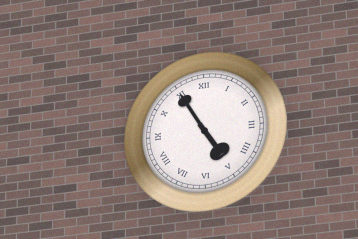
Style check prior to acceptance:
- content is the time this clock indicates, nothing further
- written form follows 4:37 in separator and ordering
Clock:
4:55
